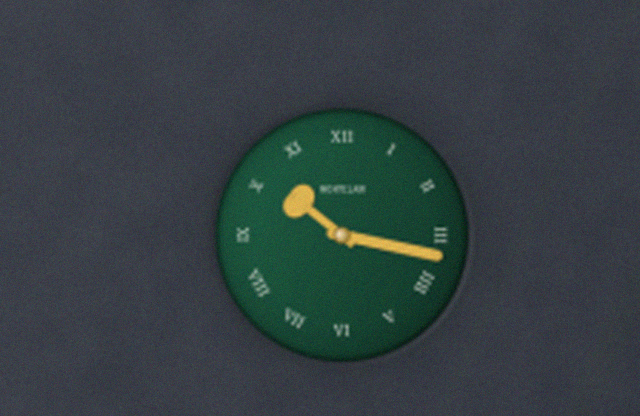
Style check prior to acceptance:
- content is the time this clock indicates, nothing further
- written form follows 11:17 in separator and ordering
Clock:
10:17
